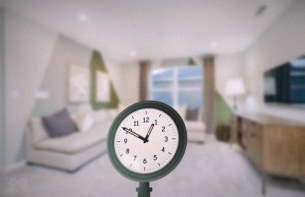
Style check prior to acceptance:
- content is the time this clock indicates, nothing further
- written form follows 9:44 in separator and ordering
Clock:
12:50
